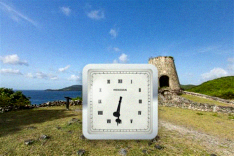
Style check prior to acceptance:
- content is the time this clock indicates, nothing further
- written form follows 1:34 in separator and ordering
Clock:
6:31
